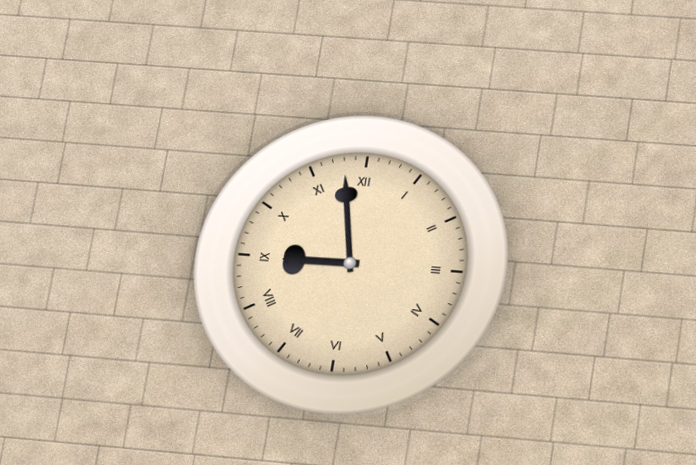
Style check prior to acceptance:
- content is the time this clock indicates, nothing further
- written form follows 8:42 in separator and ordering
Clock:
8:58
